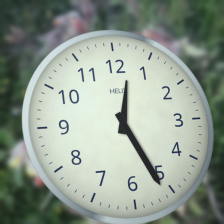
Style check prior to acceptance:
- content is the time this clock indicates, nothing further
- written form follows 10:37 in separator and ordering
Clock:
12:26
